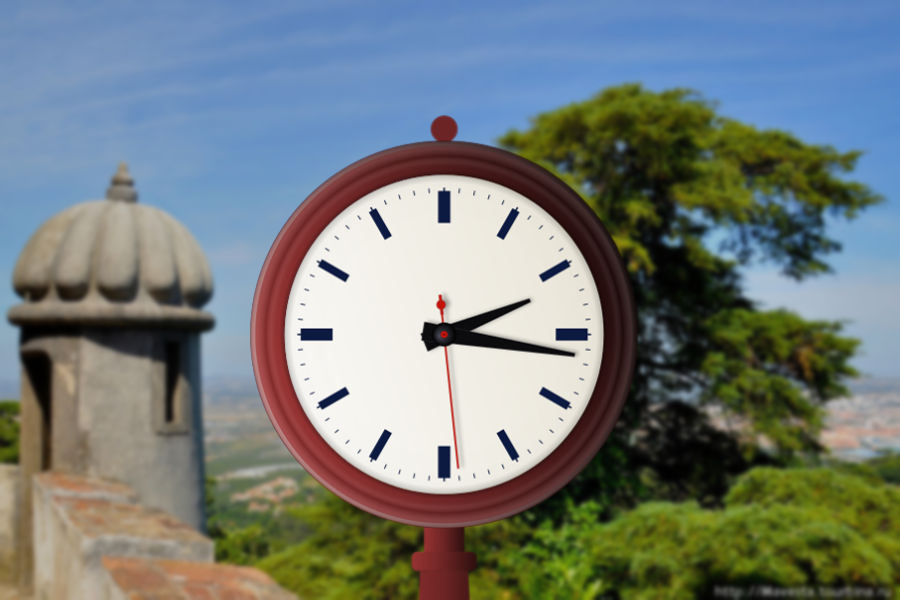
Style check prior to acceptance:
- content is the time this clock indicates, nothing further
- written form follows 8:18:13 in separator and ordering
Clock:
2:16:29
